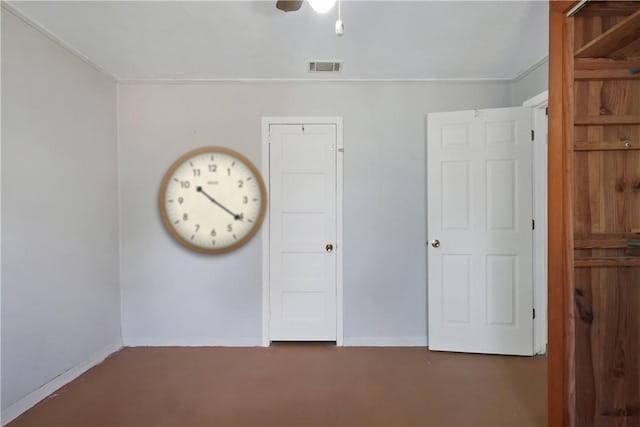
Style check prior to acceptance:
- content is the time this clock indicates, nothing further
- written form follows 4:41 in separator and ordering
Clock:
10:21
